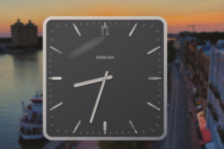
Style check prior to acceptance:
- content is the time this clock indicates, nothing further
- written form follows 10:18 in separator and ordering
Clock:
8:33
